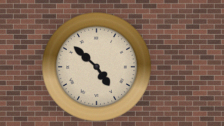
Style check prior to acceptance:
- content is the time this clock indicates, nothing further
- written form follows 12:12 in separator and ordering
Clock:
4:52
